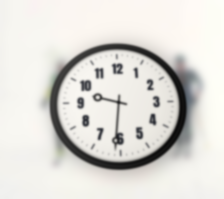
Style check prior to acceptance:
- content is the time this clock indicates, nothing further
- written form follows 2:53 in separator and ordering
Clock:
9:31
